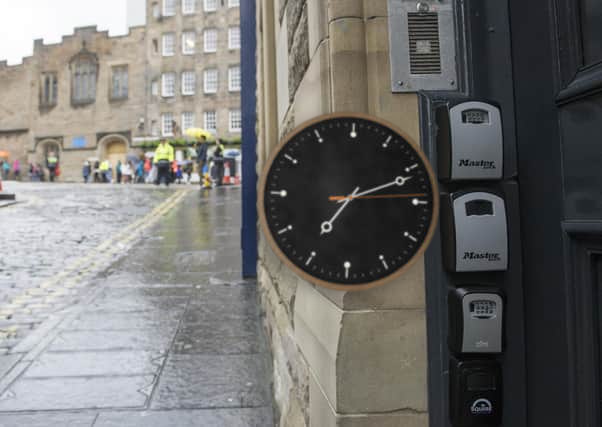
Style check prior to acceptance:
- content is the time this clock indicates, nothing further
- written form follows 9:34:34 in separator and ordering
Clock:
7:11:14
